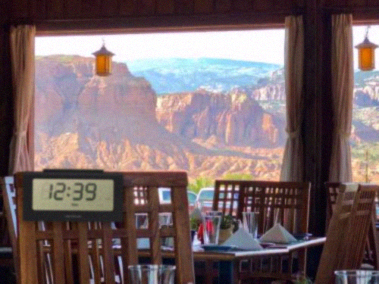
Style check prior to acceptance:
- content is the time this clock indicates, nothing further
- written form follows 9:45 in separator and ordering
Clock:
12:39
